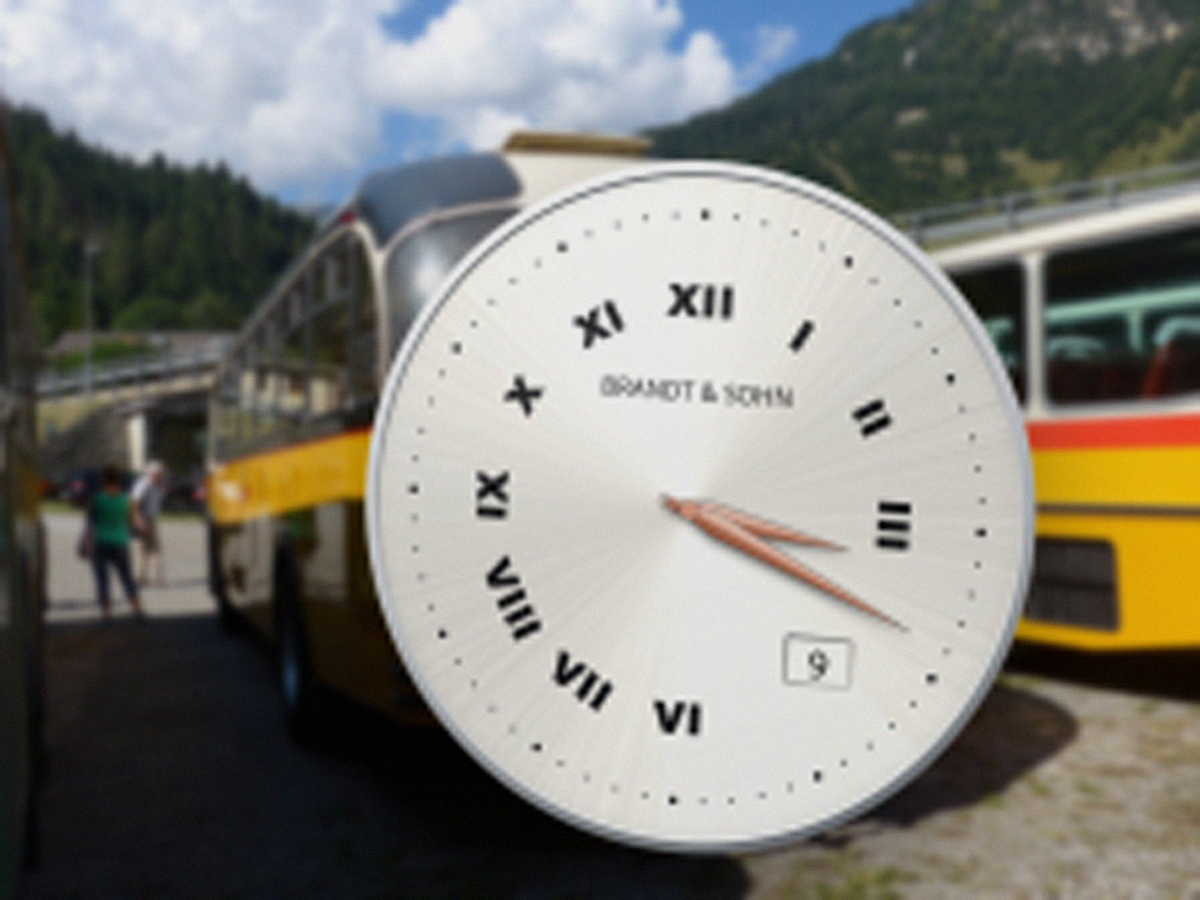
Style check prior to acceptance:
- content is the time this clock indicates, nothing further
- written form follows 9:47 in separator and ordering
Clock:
3:19
